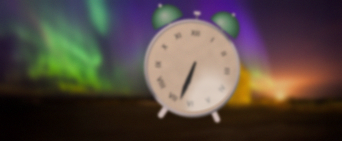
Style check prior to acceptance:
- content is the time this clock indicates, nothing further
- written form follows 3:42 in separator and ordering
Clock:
6:33
